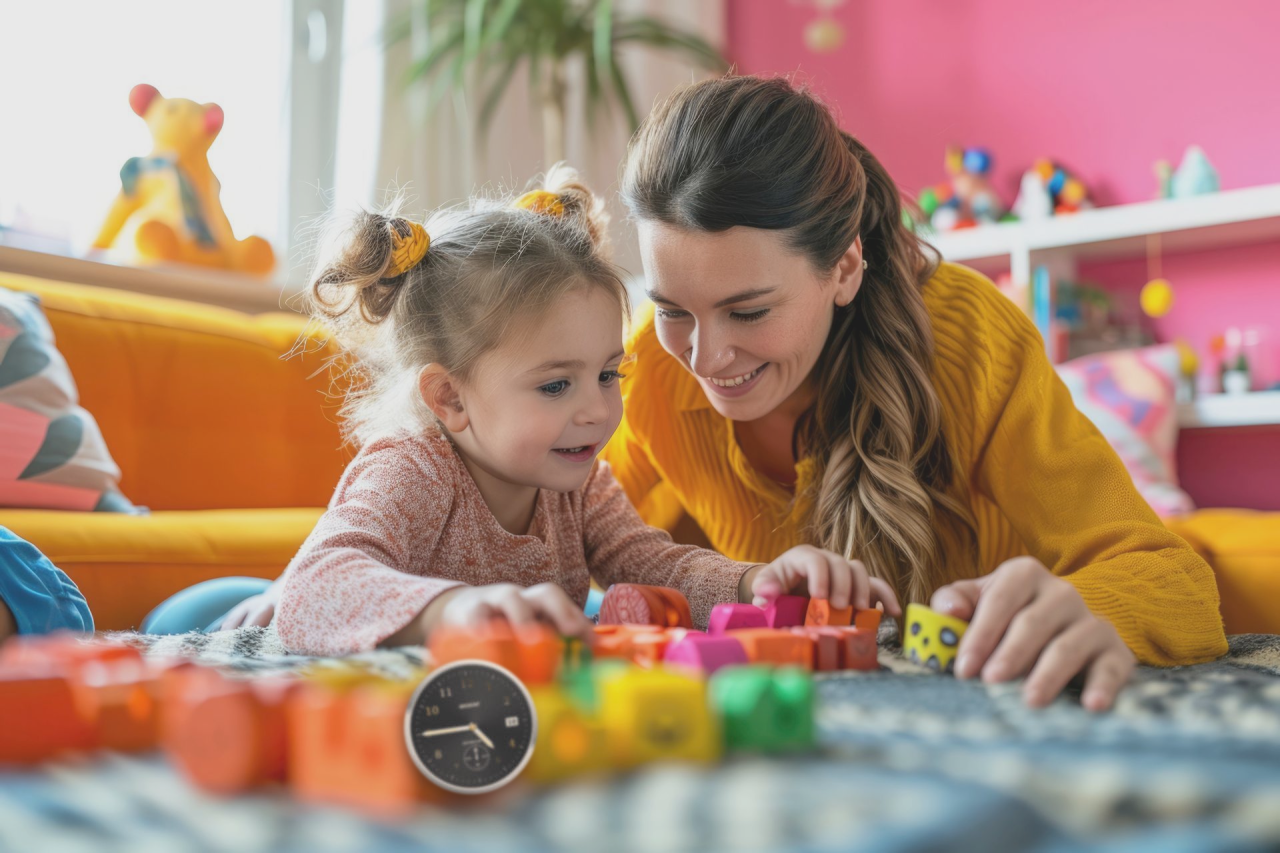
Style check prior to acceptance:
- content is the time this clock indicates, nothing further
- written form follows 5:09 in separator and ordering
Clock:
4:45
